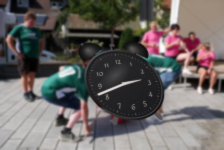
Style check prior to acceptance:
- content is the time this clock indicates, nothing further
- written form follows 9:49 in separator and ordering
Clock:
2:42
